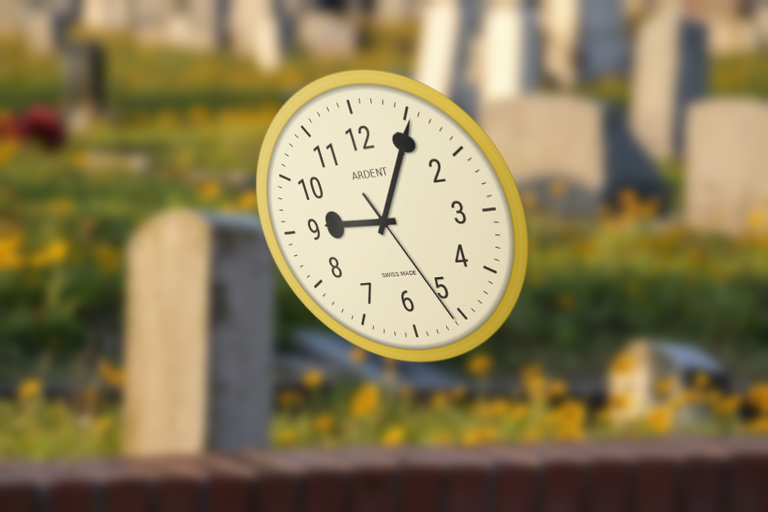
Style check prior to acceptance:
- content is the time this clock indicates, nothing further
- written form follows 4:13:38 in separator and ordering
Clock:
9:05:26
